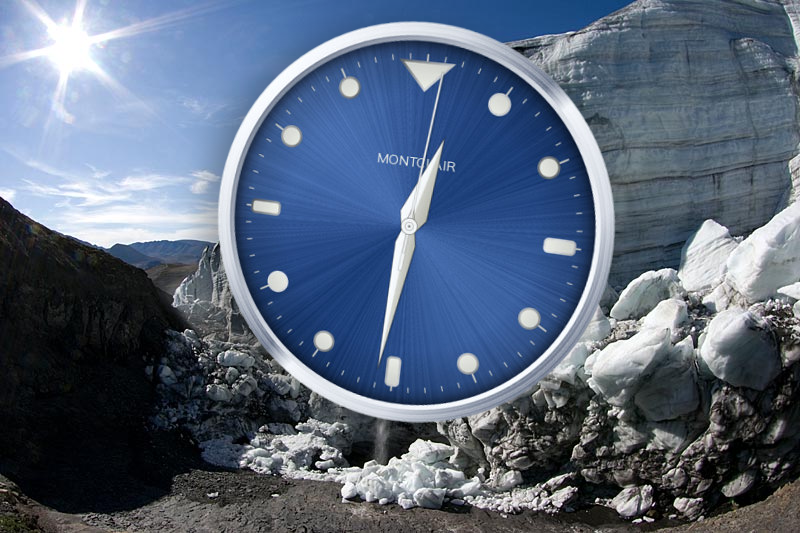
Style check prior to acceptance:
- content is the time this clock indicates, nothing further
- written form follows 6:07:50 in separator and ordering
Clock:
12:31:01
